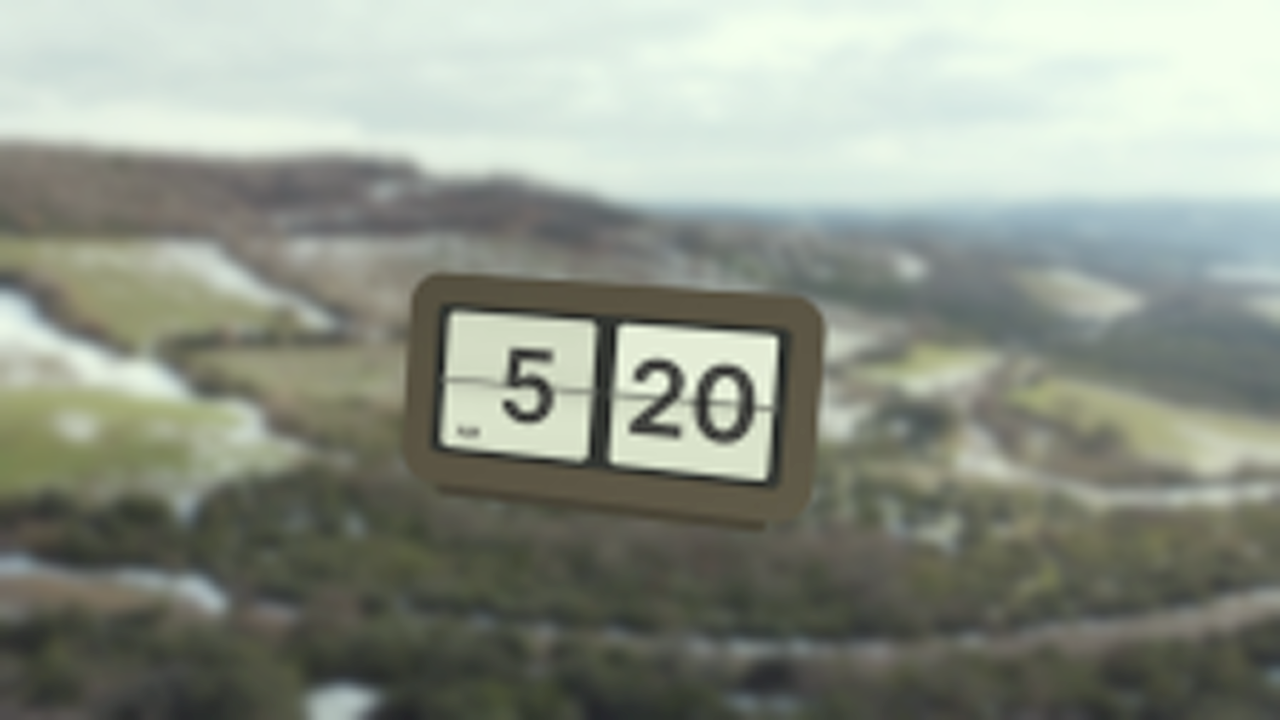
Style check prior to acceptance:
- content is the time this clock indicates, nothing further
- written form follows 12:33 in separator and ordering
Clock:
5:20
